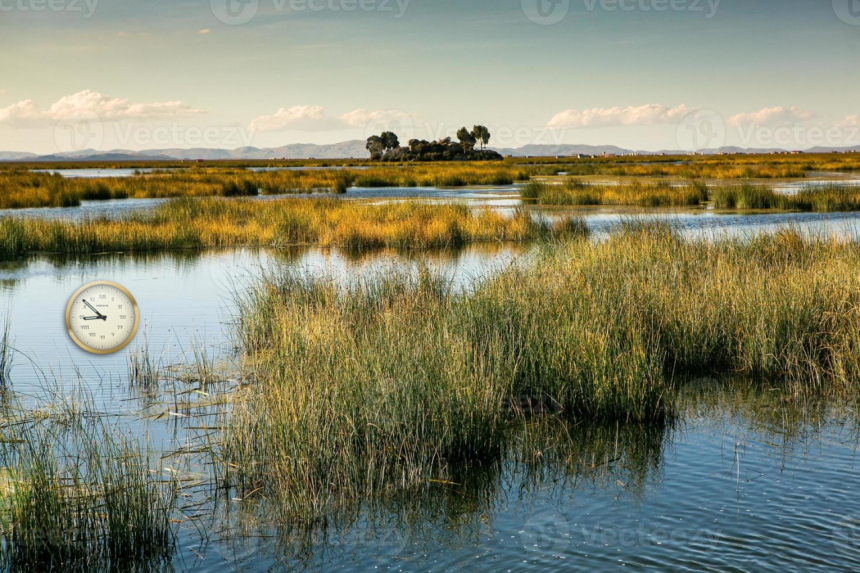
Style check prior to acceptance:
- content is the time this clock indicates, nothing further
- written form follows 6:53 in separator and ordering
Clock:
8:52
